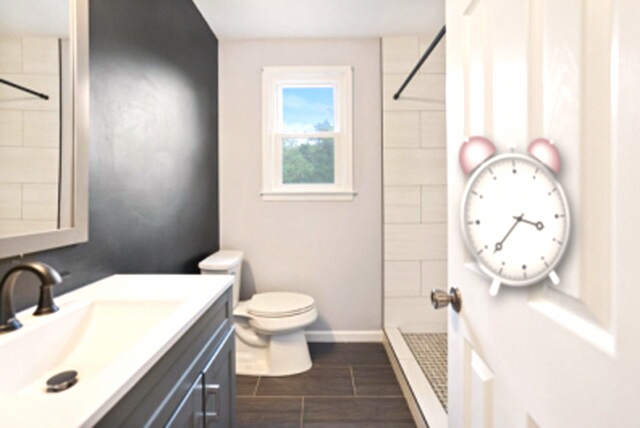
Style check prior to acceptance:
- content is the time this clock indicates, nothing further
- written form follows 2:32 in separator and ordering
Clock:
3:38
